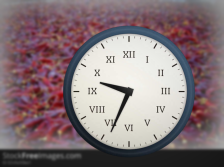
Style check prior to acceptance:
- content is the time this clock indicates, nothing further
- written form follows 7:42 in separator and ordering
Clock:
9:34
